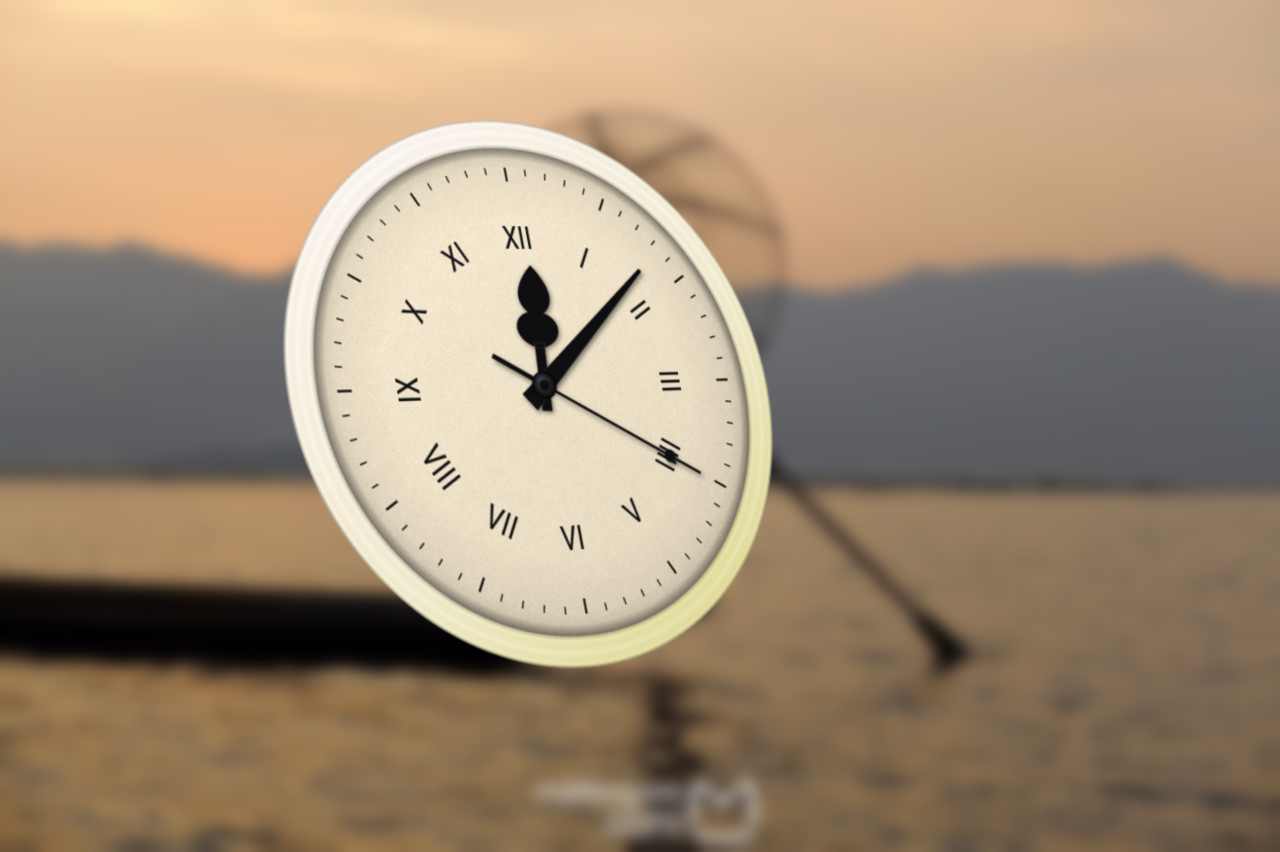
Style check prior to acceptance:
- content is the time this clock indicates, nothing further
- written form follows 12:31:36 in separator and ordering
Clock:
12:08:20
